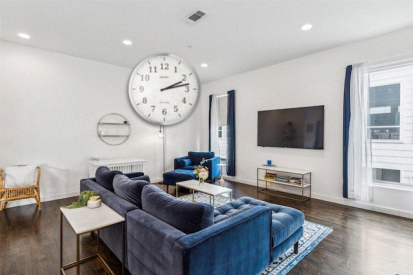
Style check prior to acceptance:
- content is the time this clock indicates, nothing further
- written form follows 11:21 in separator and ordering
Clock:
2:13
